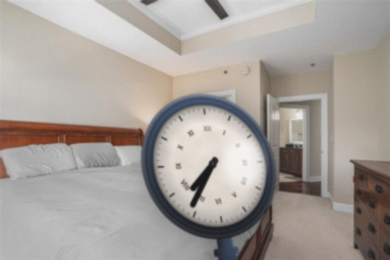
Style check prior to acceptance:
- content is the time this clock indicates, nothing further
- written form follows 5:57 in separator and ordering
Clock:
7:36
